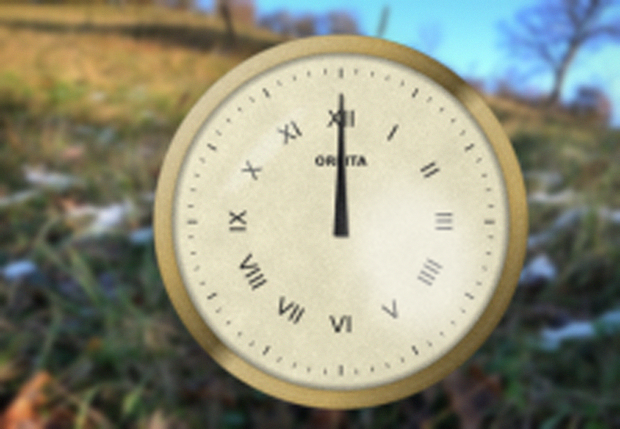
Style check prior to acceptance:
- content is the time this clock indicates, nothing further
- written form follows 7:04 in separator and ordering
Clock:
12:00
